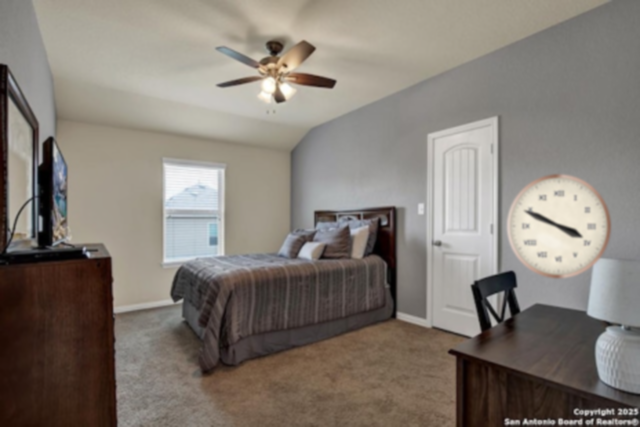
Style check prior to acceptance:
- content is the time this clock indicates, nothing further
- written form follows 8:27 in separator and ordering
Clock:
3:49
